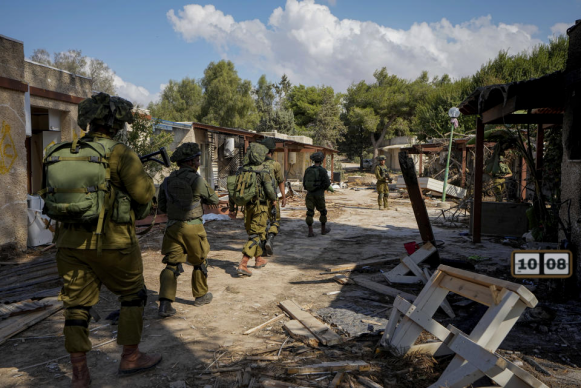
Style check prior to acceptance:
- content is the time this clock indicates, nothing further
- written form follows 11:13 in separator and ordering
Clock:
10:08
